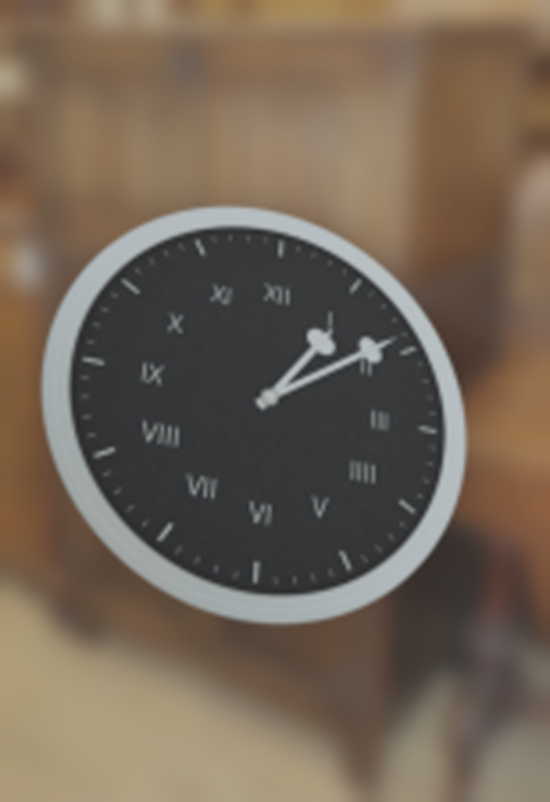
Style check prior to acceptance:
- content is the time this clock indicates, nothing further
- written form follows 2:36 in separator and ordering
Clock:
1:09
